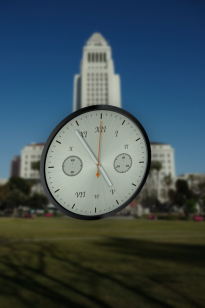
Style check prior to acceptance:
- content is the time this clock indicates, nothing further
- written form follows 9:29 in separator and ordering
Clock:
4:54
